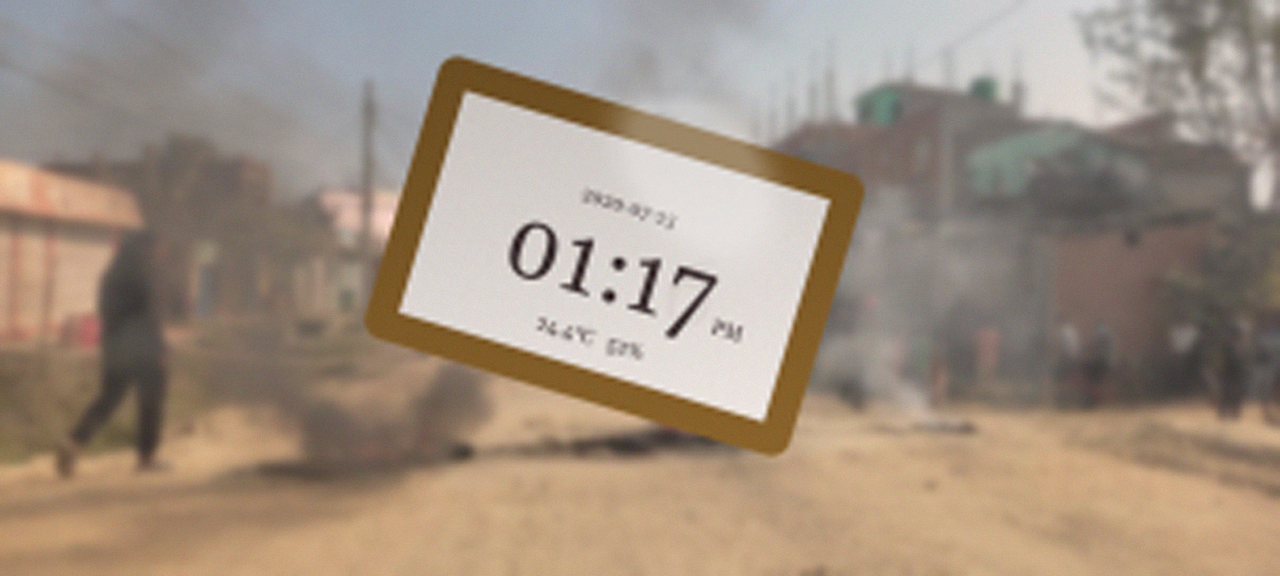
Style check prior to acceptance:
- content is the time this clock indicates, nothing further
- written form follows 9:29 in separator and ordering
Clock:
1:17
